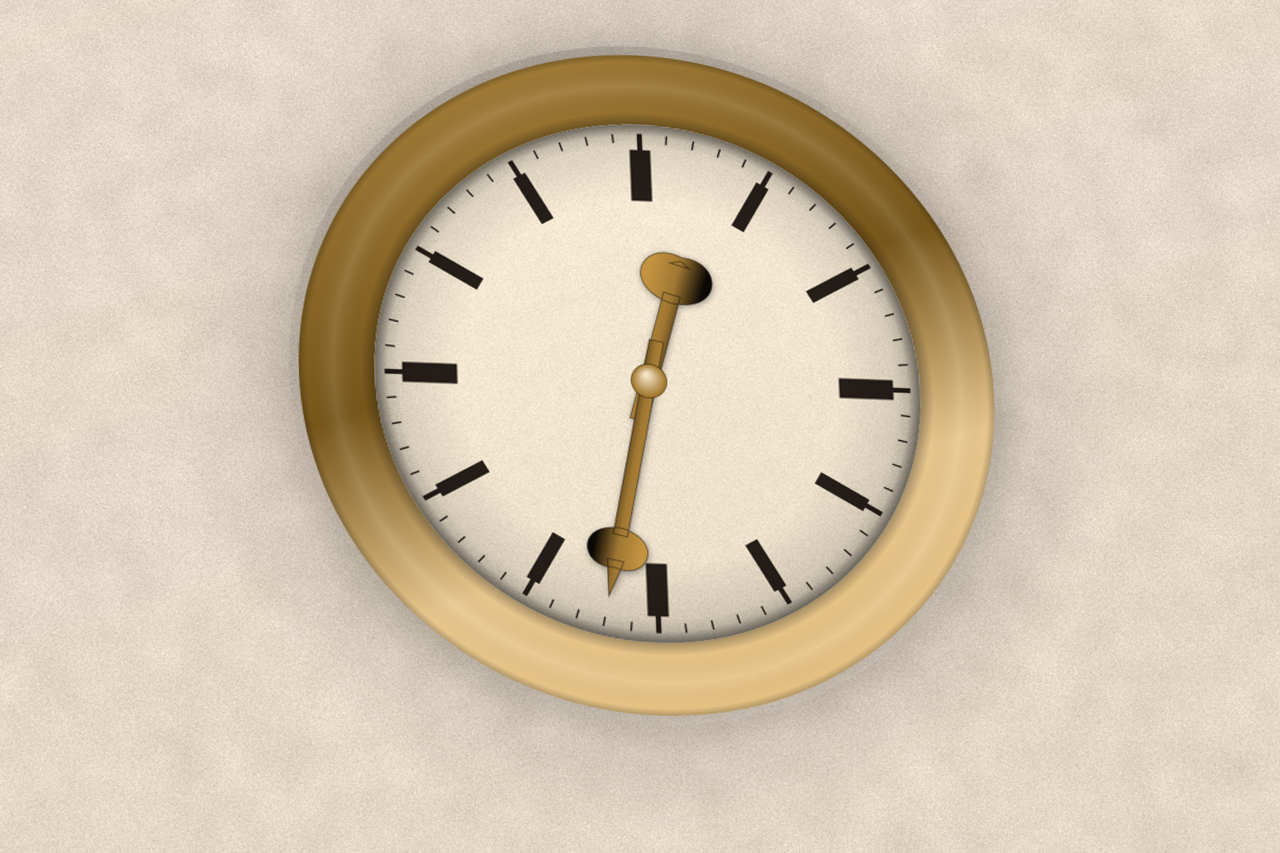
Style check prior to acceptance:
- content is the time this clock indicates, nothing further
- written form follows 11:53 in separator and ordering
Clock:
12:32
